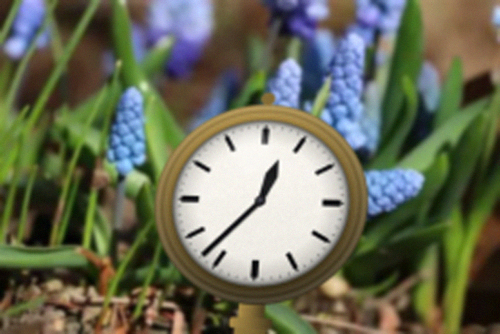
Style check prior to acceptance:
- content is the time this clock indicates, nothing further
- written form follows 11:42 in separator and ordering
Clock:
12:37
